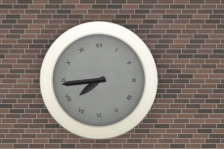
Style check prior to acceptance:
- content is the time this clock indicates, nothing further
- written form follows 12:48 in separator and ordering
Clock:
7:44
